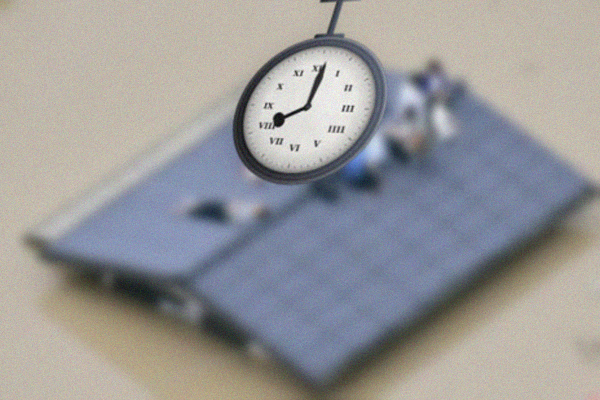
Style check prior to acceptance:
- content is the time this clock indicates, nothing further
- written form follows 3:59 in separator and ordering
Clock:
8:01
